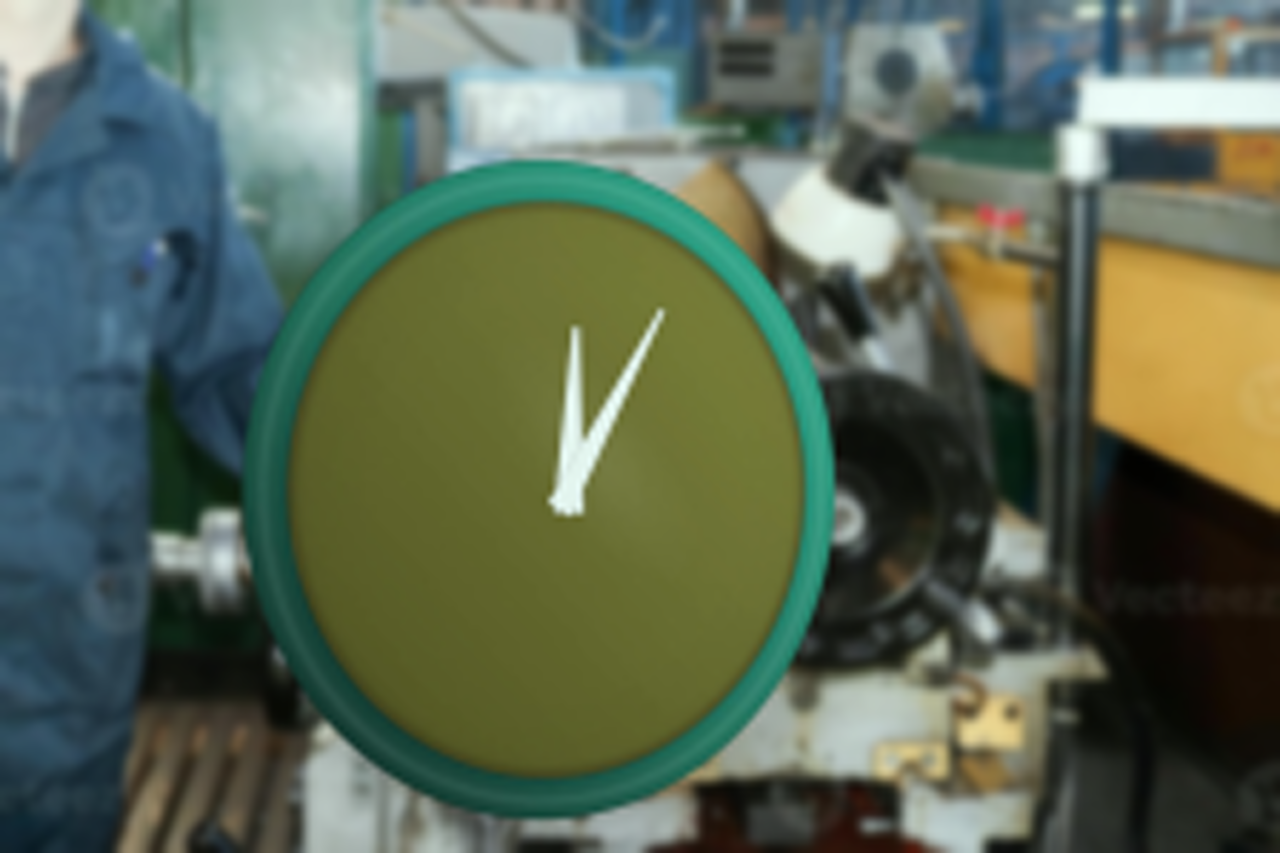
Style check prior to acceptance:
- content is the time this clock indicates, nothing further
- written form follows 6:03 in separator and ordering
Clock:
12:05
